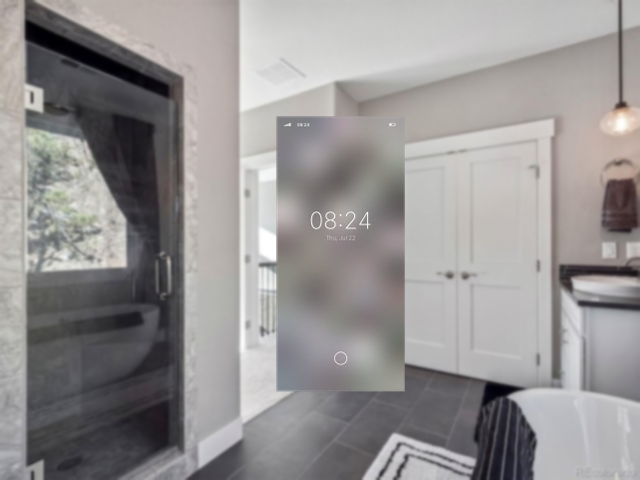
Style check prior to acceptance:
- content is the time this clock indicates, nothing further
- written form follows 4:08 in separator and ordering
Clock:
8:24
